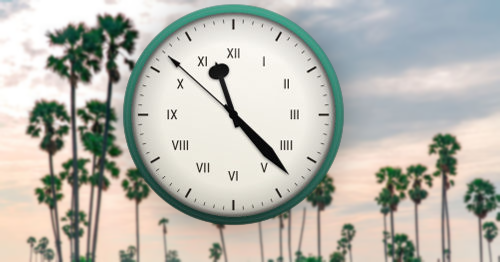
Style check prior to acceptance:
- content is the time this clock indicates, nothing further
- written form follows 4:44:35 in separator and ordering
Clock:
11:22:52
